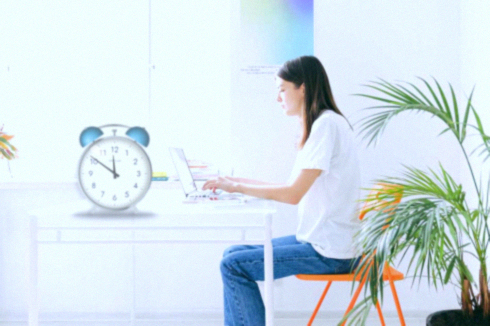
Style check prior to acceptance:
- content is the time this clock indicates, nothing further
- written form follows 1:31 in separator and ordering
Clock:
11:51
